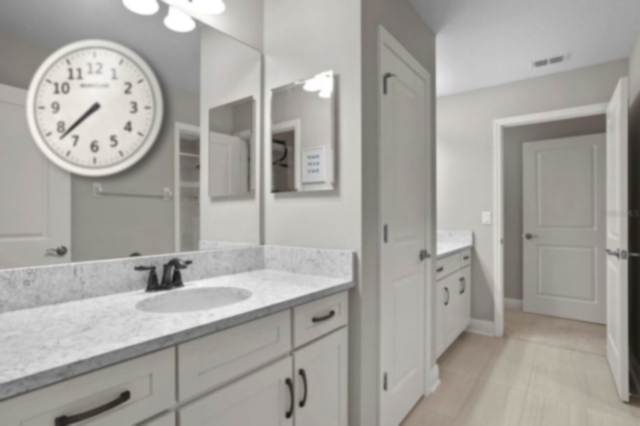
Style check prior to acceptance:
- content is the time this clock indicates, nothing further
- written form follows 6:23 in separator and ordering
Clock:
7:38
